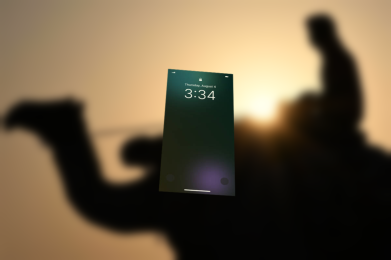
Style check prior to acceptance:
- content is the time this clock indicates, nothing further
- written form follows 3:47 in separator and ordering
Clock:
3:34
